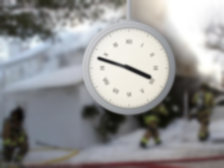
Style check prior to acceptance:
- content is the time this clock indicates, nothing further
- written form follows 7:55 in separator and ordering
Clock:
3:48
